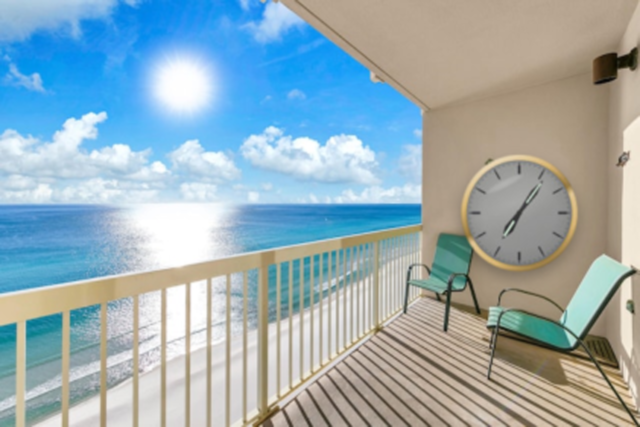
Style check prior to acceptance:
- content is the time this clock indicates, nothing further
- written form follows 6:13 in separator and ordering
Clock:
7:06
